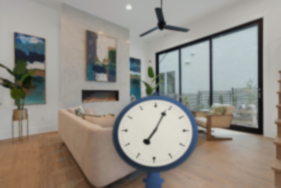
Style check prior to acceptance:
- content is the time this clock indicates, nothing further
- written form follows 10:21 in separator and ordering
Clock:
7:04
